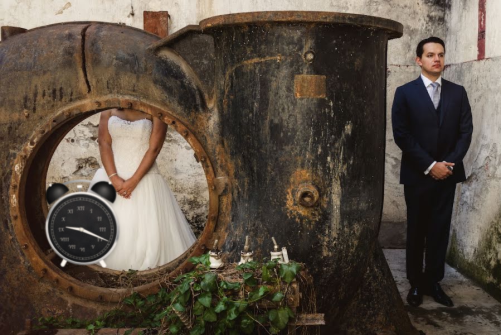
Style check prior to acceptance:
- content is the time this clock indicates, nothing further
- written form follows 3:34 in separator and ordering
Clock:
9:19
